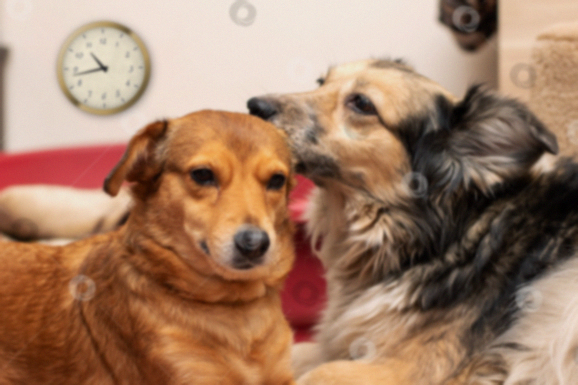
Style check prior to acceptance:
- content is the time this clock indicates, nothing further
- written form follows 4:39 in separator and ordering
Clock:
10:43
